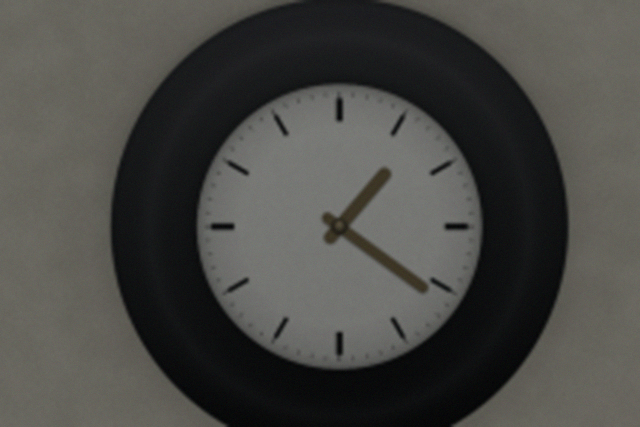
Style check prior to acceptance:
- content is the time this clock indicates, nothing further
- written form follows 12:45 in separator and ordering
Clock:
1:21
